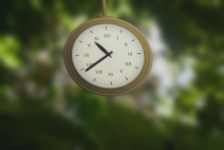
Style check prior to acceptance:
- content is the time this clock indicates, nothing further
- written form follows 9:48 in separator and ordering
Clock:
10:39
